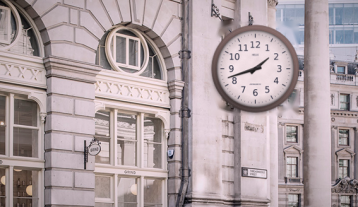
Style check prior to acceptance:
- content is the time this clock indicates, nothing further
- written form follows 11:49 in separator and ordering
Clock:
1:42
